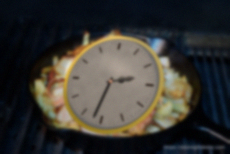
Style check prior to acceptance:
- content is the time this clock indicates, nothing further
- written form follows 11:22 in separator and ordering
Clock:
2:32
